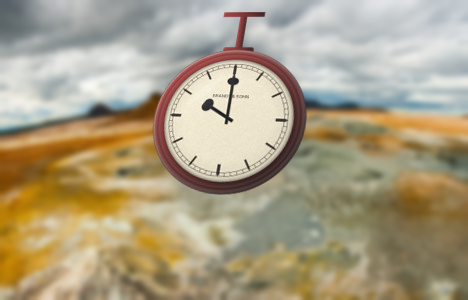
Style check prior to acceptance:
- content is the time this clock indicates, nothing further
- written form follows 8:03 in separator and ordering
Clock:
10:00
